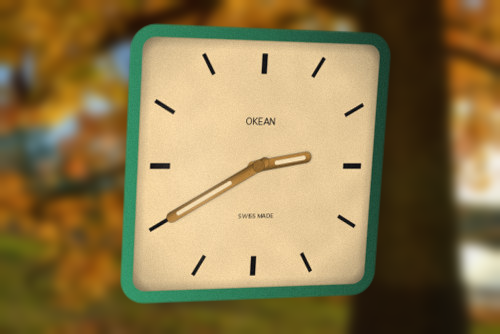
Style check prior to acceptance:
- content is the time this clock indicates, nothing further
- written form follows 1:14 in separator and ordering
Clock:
2:40
